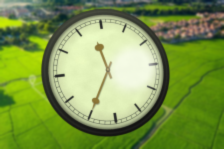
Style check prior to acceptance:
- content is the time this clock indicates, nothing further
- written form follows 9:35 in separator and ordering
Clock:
11:35
